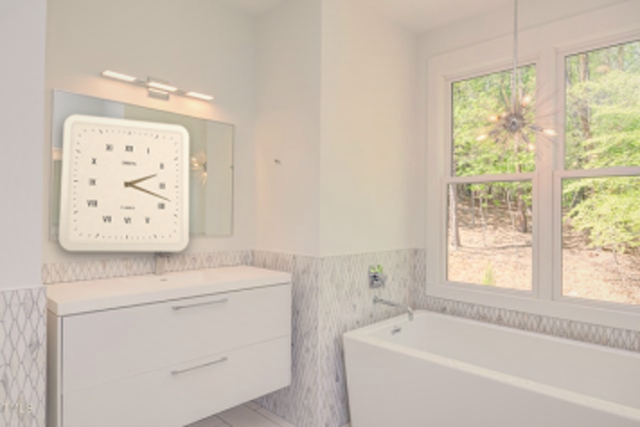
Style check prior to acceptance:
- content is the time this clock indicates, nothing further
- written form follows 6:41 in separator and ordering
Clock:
2:18
